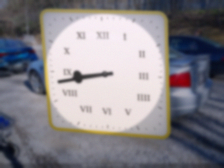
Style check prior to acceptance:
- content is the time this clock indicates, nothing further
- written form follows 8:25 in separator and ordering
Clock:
8:43
